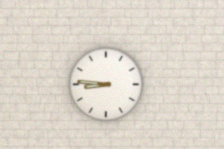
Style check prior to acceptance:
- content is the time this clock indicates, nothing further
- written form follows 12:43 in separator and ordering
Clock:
8:46
